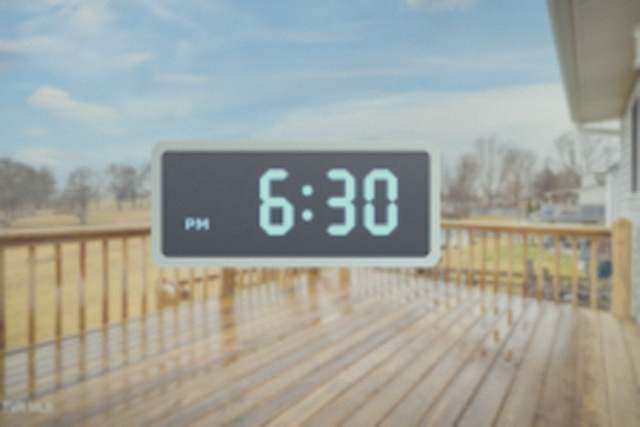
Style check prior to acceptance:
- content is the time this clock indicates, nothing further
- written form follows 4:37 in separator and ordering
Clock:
6:30
